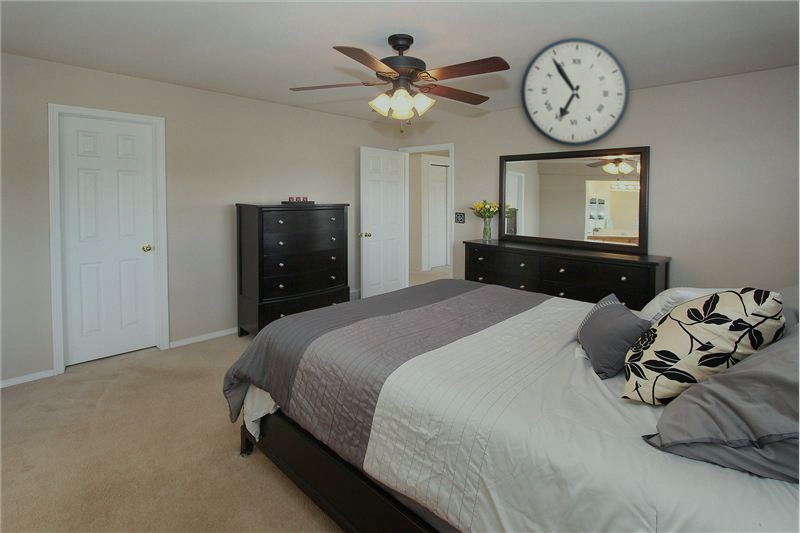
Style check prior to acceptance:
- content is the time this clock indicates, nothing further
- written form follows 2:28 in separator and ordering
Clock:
6:54
